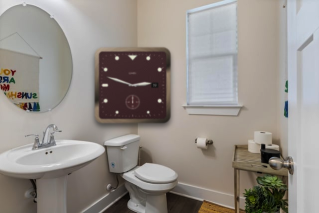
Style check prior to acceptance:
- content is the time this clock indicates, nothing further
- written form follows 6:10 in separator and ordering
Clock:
2:48
